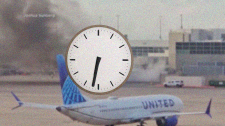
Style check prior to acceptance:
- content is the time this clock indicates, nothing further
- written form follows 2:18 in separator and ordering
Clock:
6:32
